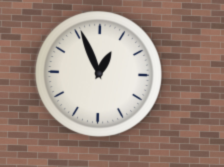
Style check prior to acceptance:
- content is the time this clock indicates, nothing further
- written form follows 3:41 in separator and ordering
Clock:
12:56
